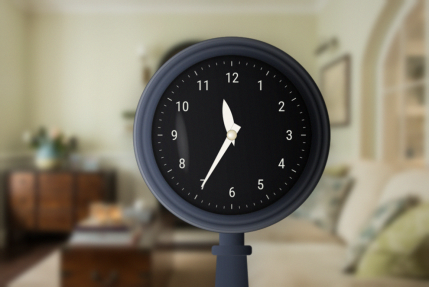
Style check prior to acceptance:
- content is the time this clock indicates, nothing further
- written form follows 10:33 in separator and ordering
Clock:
11:35
